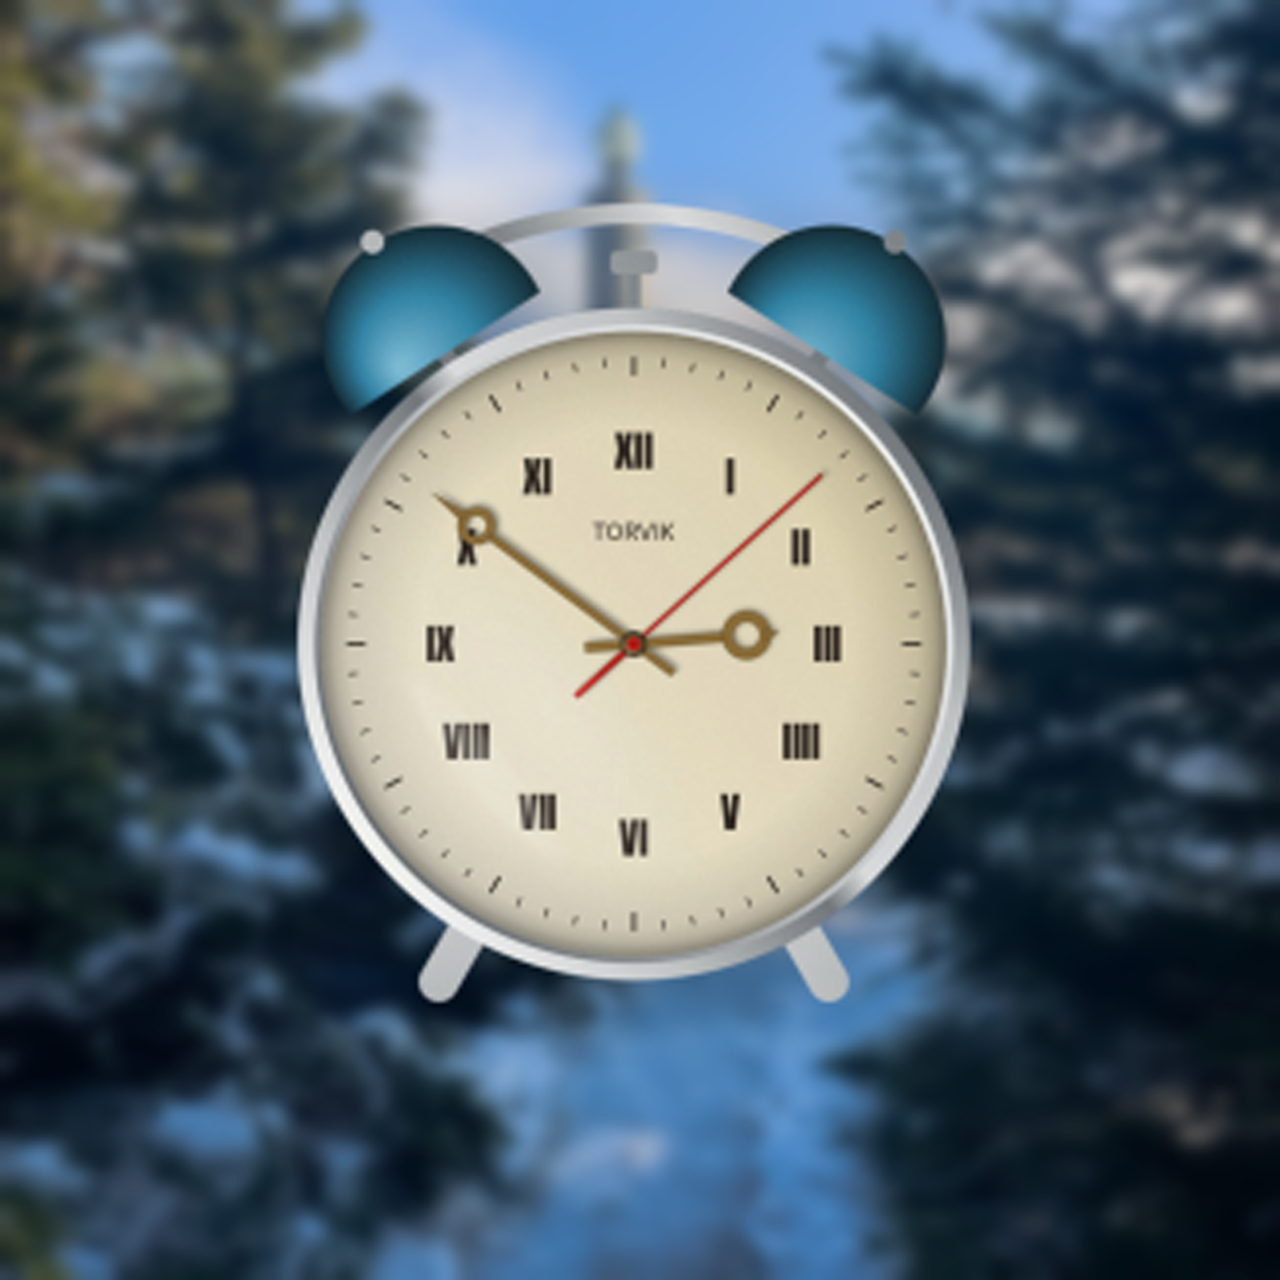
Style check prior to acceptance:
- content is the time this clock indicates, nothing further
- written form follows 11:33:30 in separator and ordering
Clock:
2:51:08
